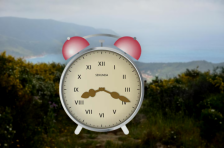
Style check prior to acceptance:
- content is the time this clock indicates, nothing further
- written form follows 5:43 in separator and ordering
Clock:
8:19
